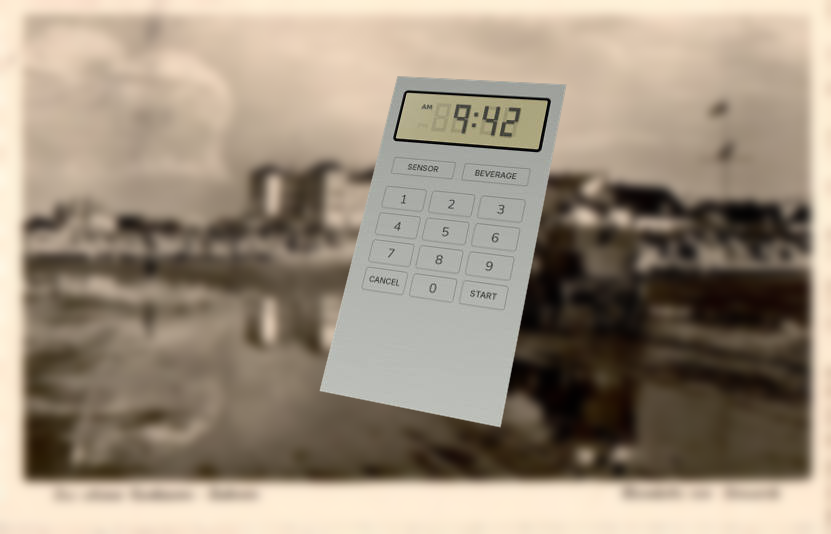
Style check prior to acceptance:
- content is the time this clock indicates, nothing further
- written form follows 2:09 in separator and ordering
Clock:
9:42
